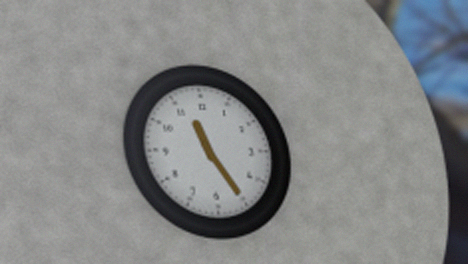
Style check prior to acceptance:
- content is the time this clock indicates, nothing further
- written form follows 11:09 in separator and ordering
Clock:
11:25
